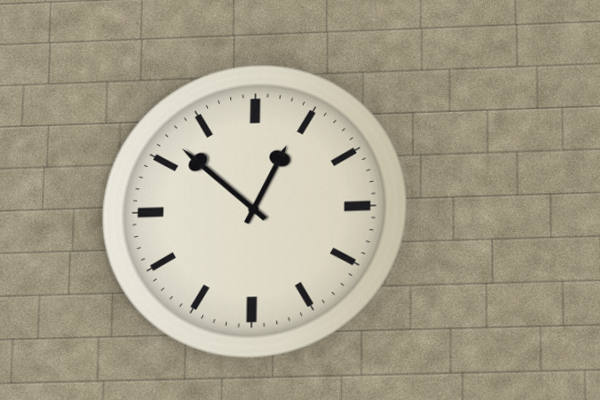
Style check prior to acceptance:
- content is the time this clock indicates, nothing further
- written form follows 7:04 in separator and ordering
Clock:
12:52
